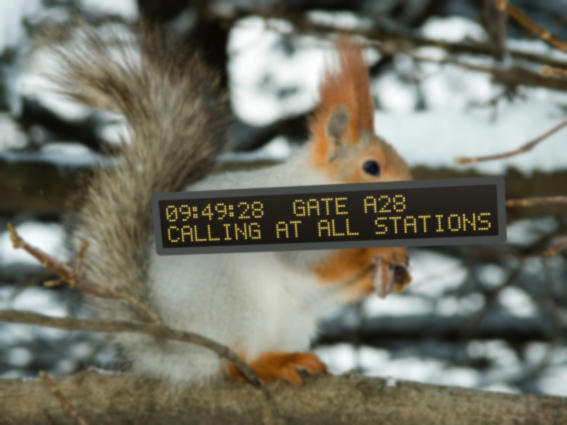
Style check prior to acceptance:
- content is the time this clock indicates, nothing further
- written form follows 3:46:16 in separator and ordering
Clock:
9:49:28
